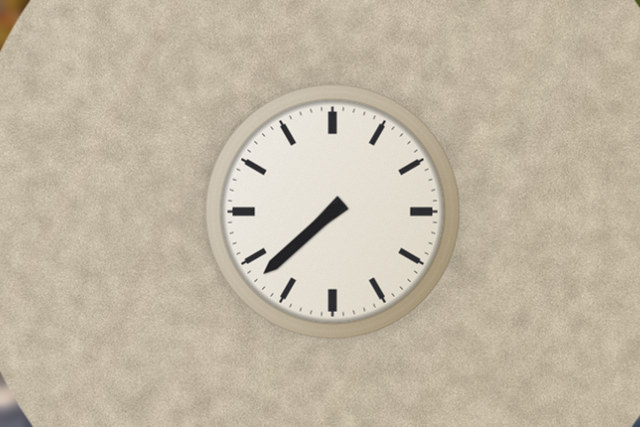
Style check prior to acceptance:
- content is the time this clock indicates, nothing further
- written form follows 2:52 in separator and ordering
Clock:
7:38
